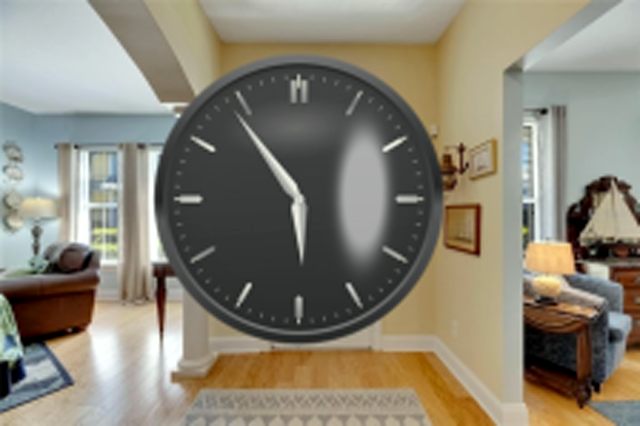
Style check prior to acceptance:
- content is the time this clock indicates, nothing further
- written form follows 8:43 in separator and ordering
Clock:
5:54
